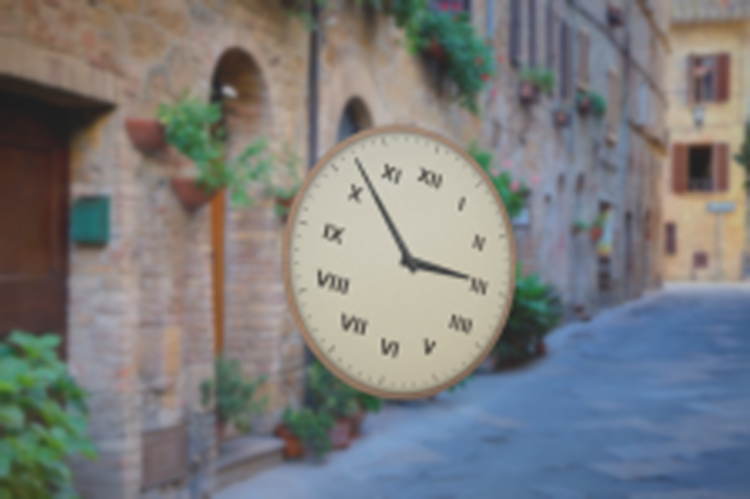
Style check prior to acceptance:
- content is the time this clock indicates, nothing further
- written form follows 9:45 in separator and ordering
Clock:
2:52
